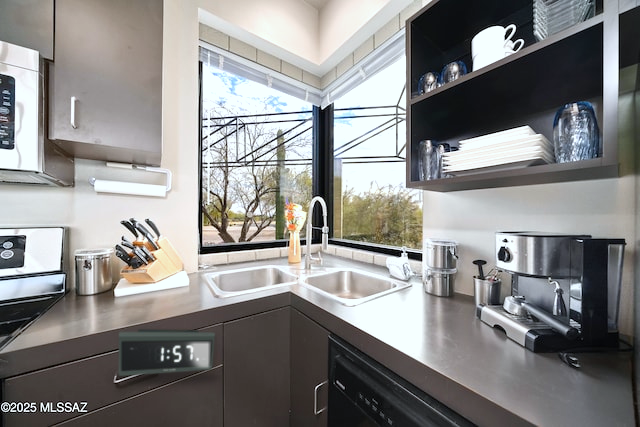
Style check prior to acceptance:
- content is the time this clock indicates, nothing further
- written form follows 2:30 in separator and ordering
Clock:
1:57
